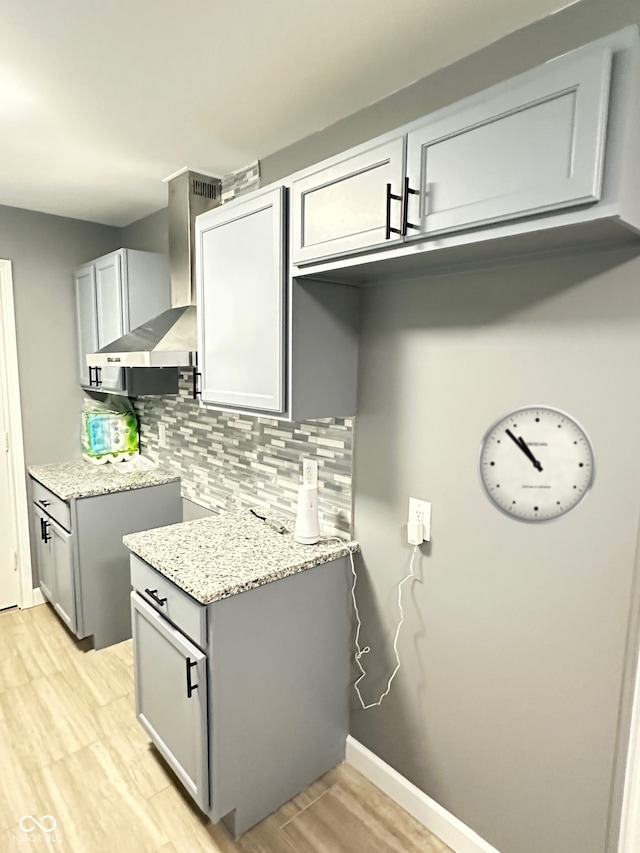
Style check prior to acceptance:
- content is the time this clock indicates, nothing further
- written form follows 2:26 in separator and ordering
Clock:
10:53
